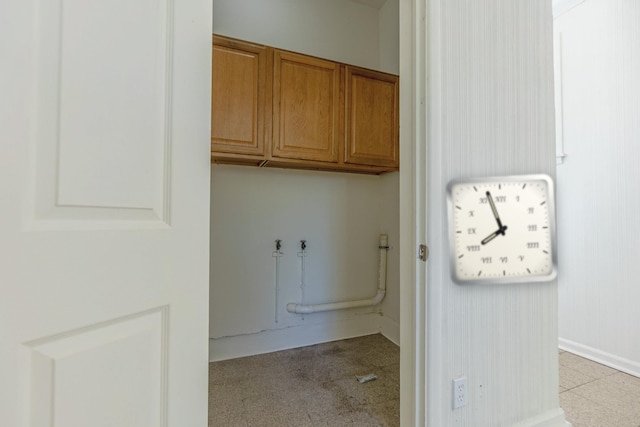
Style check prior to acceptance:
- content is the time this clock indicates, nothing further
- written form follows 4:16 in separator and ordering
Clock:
7:57
